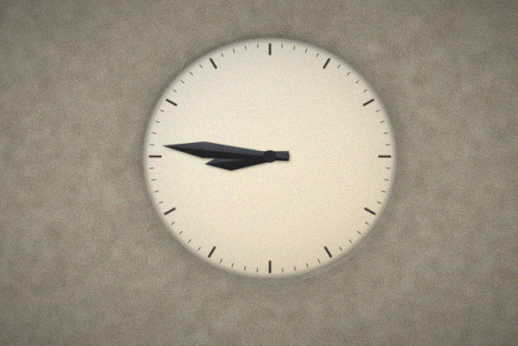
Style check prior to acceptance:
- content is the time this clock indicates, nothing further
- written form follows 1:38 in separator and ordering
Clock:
8:46
